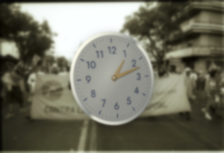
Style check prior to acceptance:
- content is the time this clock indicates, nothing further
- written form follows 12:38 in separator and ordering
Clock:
1:12
